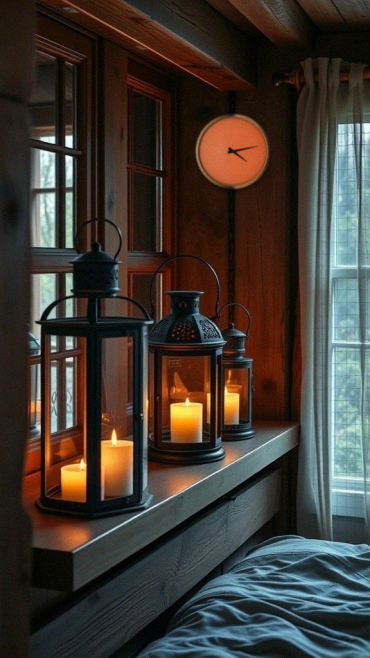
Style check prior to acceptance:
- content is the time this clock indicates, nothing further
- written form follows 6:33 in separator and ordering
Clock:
4:13
